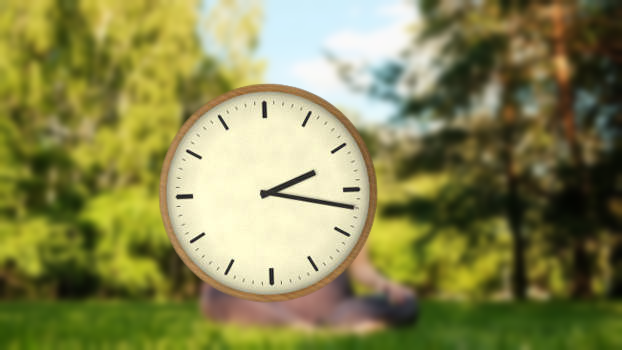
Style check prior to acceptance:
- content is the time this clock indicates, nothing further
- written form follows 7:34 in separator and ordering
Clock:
2:17
